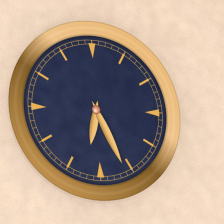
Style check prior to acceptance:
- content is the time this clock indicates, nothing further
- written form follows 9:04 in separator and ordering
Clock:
6:26
